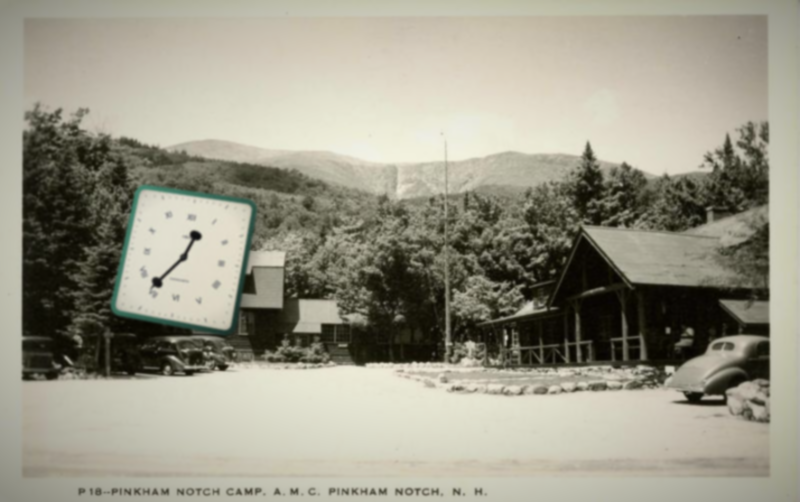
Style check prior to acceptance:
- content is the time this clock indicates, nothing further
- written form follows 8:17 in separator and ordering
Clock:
12:36
